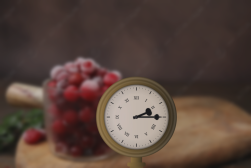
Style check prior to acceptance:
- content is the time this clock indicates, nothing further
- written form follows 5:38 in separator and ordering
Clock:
2:15
